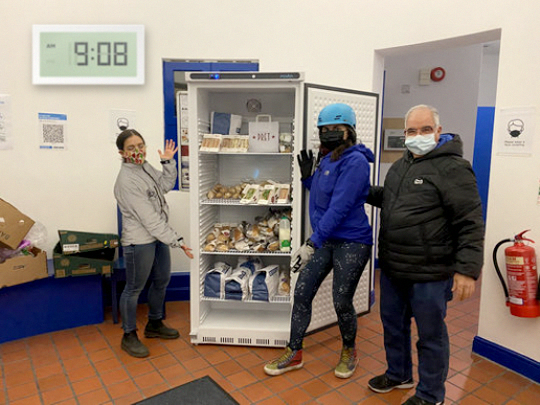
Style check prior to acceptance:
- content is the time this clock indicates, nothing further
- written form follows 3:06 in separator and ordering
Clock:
9:08
